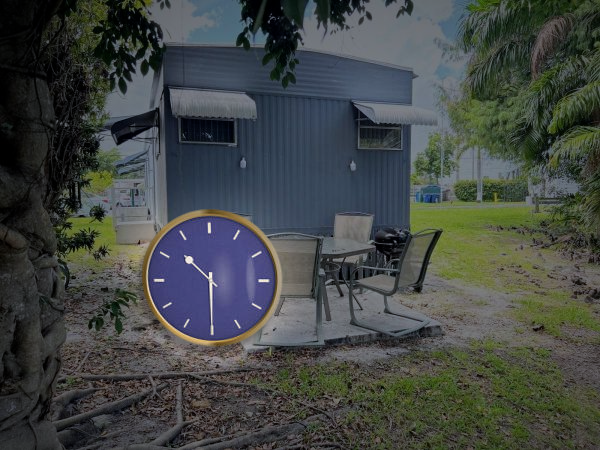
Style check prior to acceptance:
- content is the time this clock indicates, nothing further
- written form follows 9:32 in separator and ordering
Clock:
10:30
